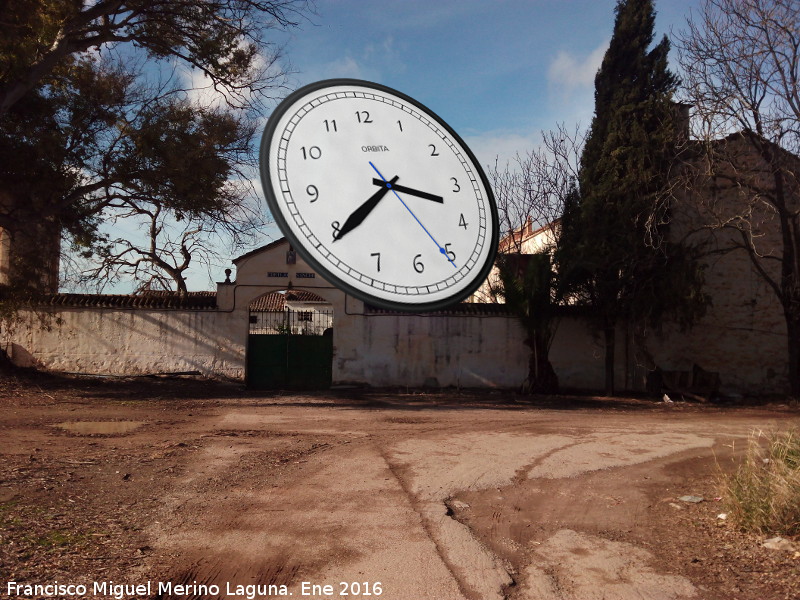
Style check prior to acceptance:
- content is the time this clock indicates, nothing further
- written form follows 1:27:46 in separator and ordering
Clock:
3:39:26
